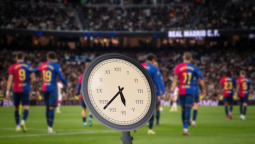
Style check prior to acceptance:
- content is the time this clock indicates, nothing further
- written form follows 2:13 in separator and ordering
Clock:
5:38
